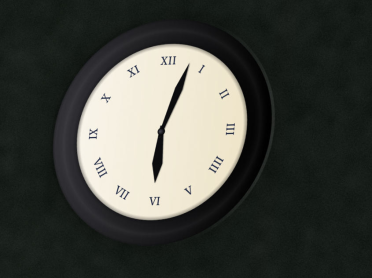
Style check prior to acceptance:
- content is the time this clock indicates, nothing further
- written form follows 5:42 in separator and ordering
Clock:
6:03
